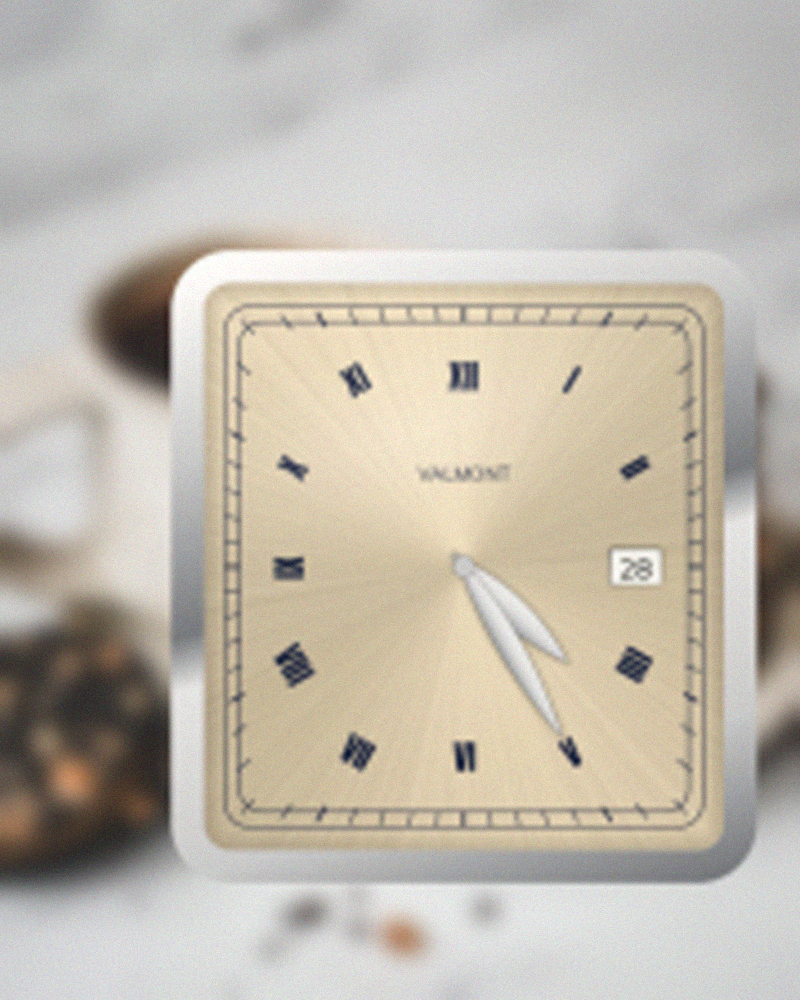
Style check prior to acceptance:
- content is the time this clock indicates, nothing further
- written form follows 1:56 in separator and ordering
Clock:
4:25
